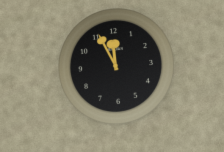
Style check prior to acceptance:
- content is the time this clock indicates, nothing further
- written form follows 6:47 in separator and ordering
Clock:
11:56
